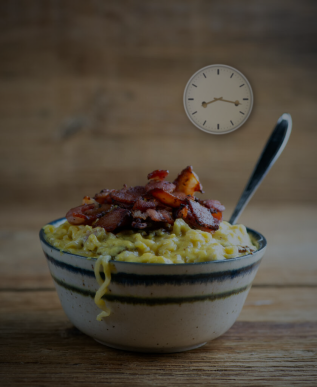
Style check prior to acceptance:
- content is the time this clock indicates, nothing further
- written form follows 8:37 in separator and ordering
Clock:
8:17
